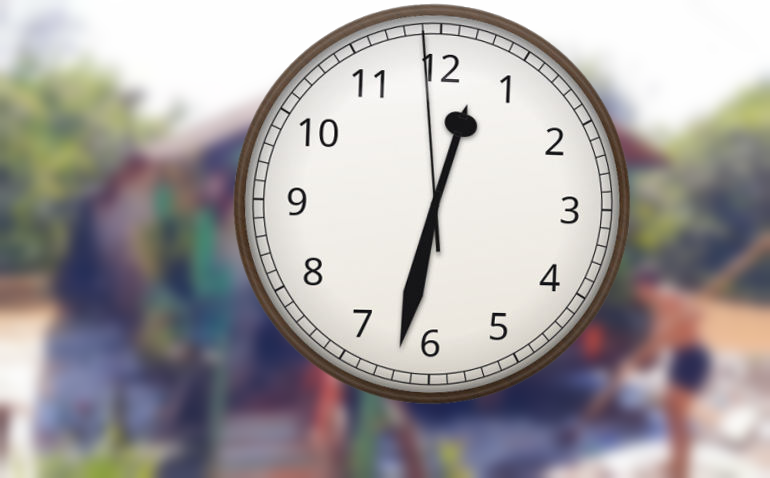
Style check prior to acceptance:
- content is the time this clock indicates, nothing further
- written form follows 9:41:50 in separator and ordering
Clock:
12:31:59
